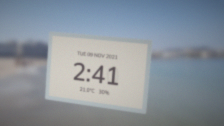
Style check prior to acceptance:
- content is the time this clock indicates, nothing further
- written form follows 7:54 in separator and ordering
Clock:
2:41
